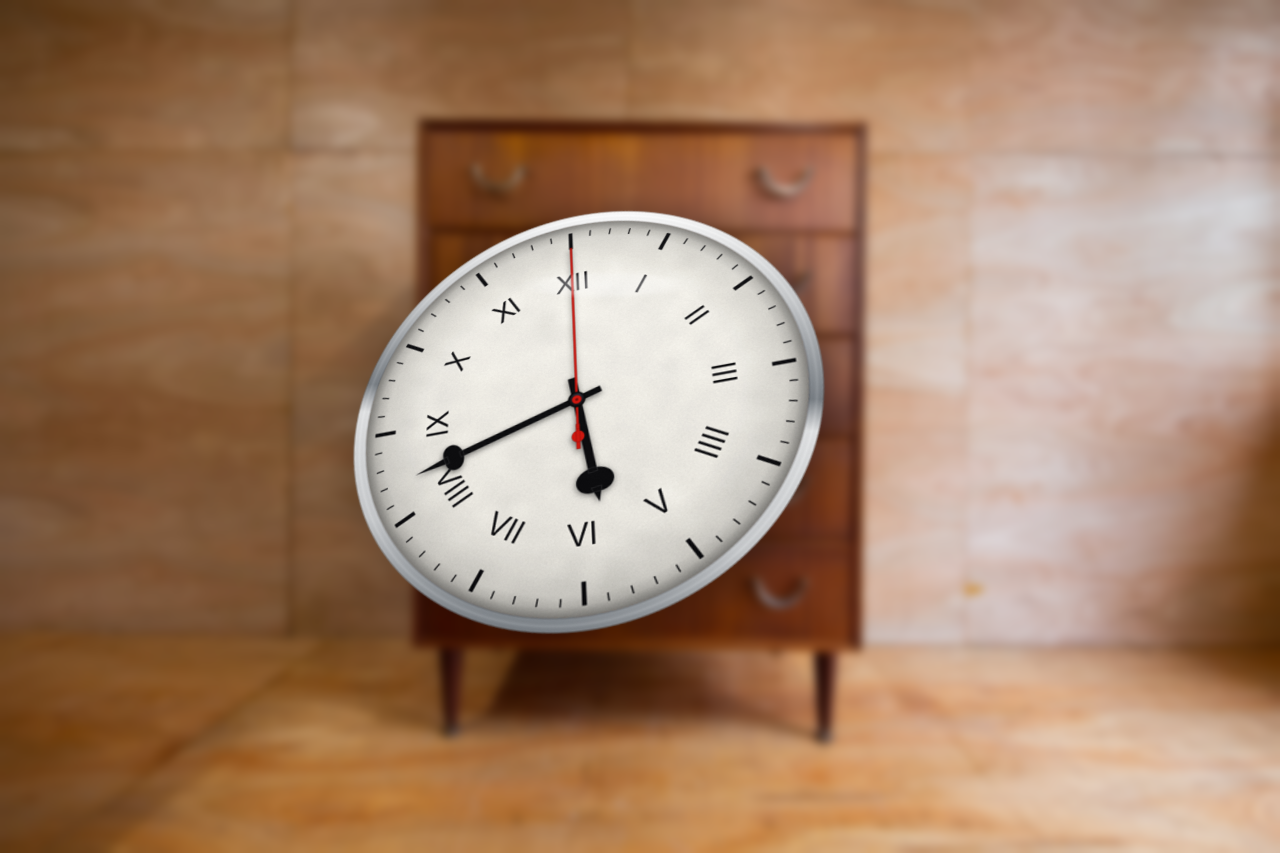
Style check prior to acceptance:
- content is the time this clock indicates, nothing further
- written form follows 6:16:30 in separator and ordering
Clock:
5:42:00
